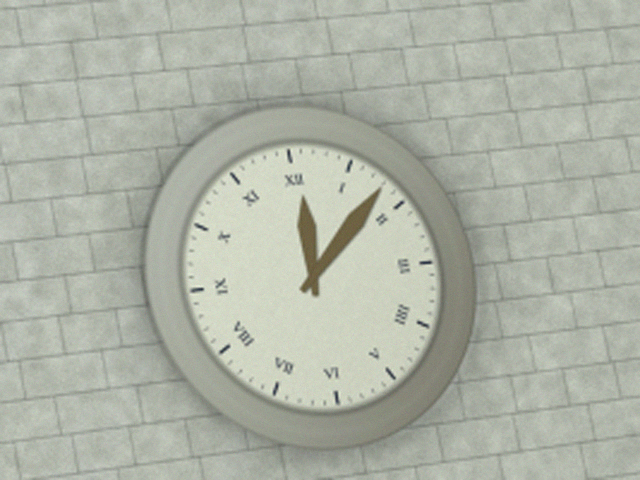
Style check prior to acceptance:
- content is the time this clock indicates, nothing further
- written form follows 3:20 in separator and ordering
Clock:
12:08
